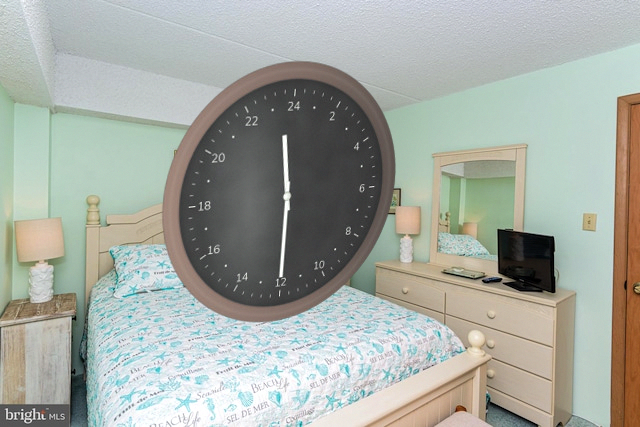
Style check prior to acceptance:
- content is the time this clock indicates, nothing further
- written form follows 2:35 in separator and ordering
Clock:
23:30
